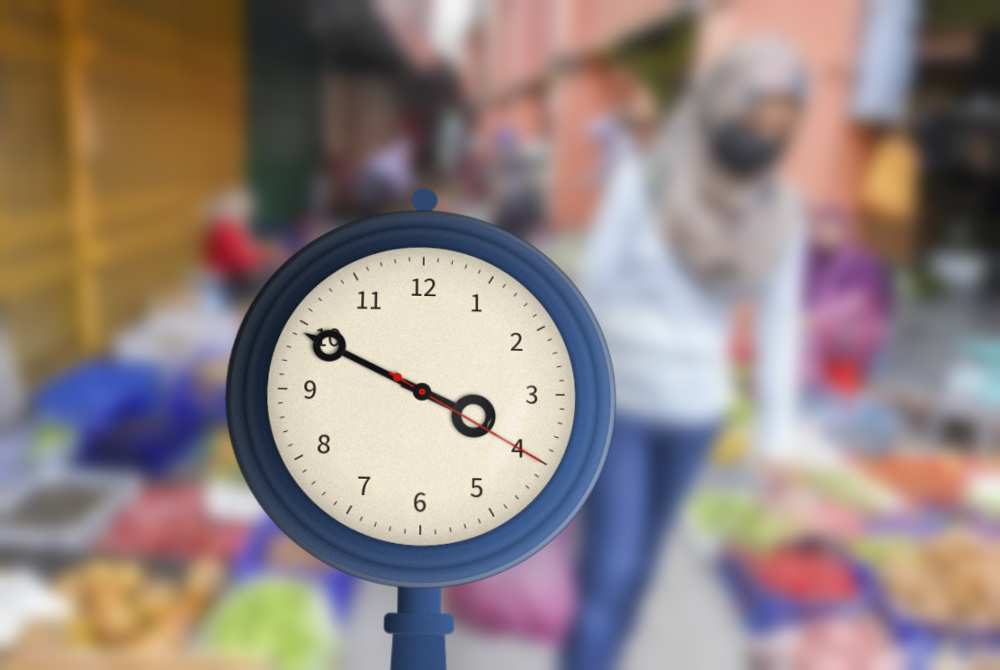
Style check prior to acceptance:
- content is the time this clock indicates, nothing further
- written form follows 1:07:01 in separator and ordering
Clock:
3:49:20
